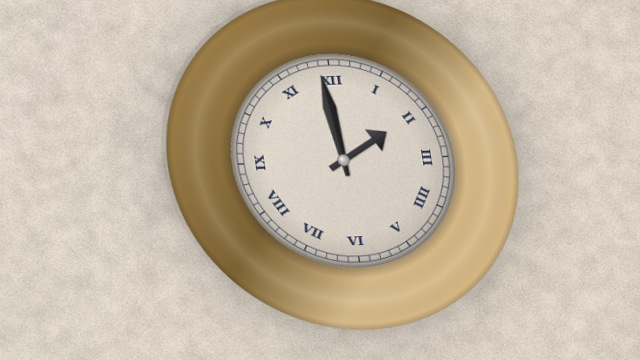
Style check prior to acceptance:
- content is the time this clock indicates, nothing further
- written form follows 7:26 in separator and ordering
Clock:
1:59
